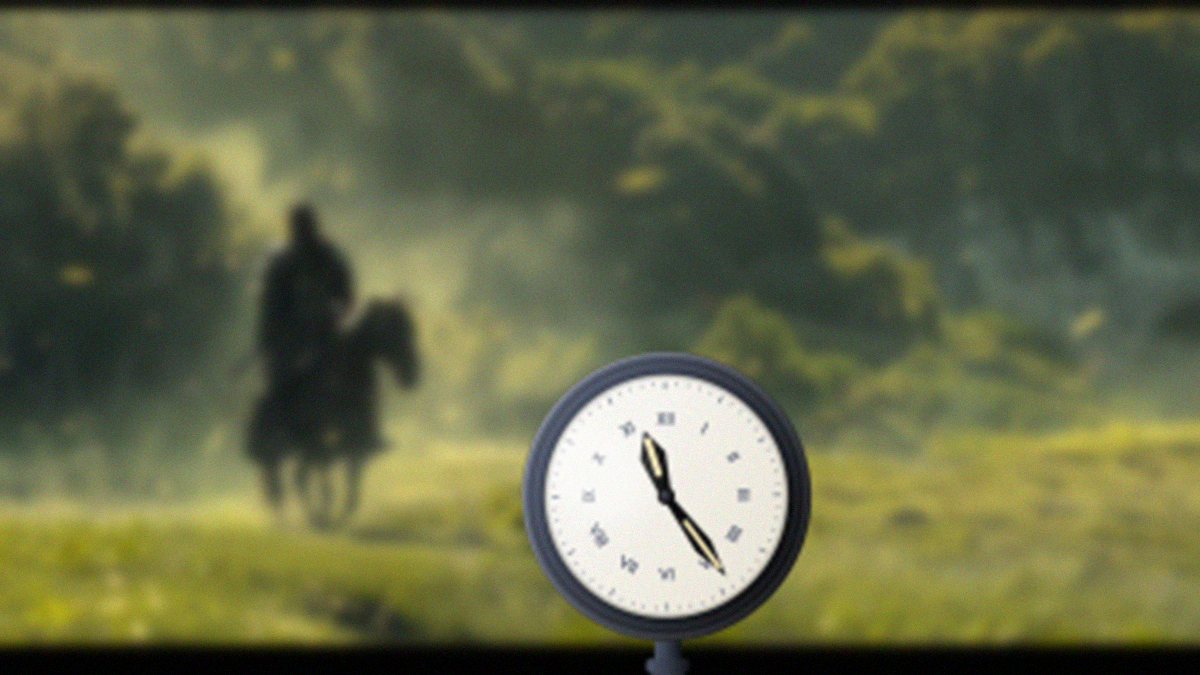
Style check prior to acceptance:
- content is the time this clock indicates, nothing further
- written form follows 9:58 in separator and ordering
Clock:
11:24
